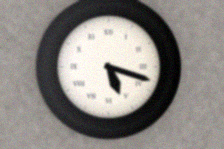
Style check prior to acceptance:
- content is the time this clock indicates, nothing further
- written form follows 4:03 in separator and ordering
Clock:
5:18
